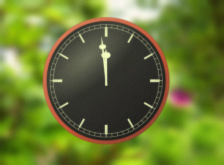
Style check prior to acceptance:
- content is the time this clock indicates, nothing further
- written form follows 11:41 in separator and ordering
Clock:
11:59
